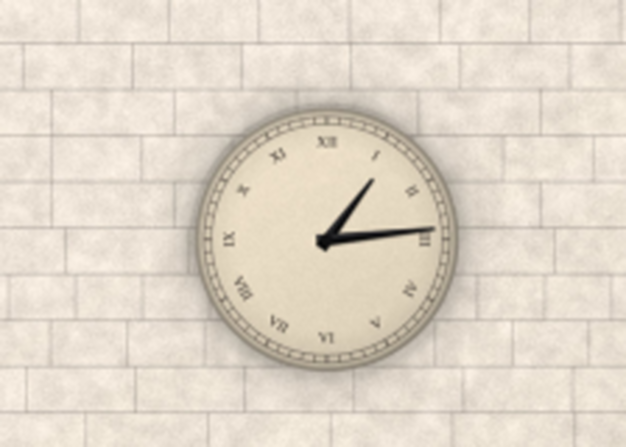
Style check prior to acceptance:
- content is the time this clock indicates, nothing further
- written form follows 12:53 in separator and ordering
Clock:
1:14
